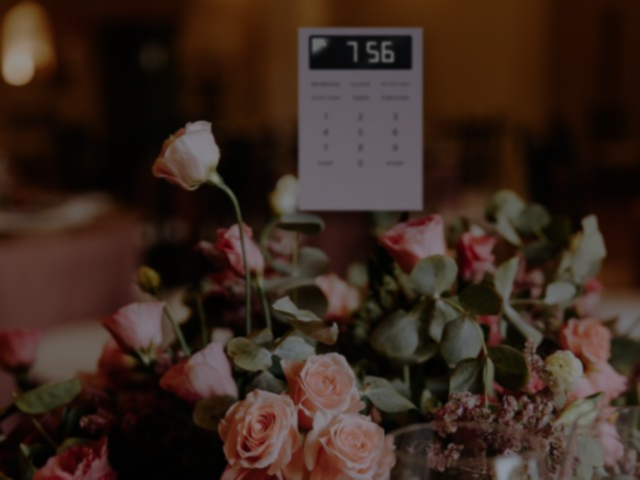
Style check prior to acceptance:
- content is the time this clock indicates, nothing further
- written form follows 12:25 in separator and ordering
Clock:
7:56
